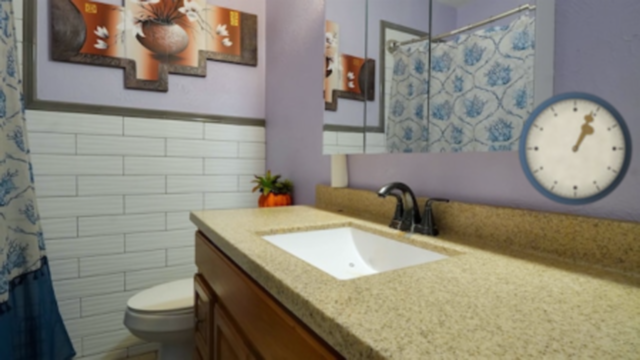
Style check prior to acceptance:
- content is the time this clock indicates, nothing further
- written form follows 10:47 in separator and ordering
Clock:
1:04
